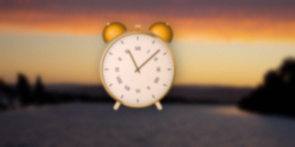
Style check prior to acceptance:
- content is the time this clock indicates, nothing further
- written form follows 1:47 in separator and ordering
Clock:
11:08
